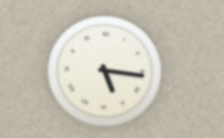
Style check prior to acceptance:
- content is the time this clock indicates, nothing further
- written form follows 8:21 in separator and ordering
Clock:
5:16
